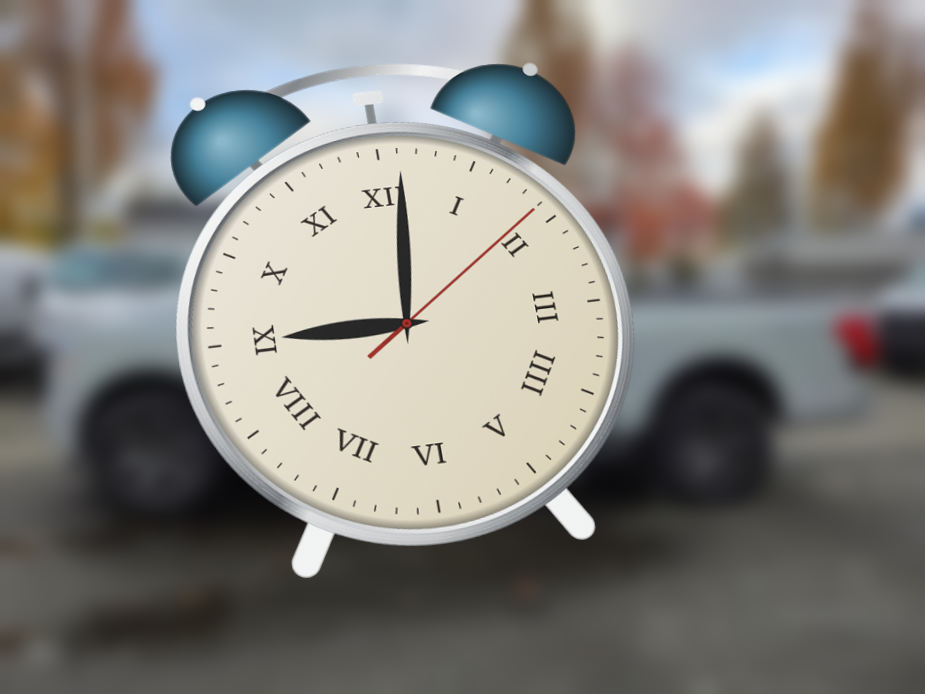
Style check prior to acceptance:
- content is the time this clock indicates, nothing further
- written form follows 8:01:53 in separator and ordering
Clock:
9:01:09
